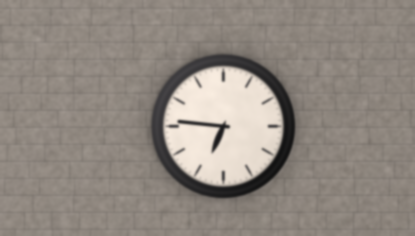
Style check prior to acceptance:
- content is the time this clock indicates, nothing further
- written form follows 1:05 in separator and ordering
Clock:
6:46
